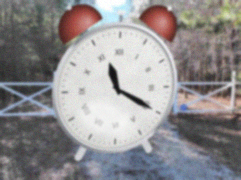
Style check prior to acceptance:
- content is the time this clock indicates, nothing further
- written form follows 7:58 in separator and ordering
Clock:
11:20
